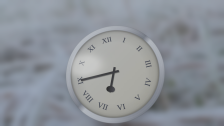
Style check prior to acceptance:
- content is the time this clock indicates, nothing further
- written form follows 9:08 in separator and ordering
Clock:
6:45
